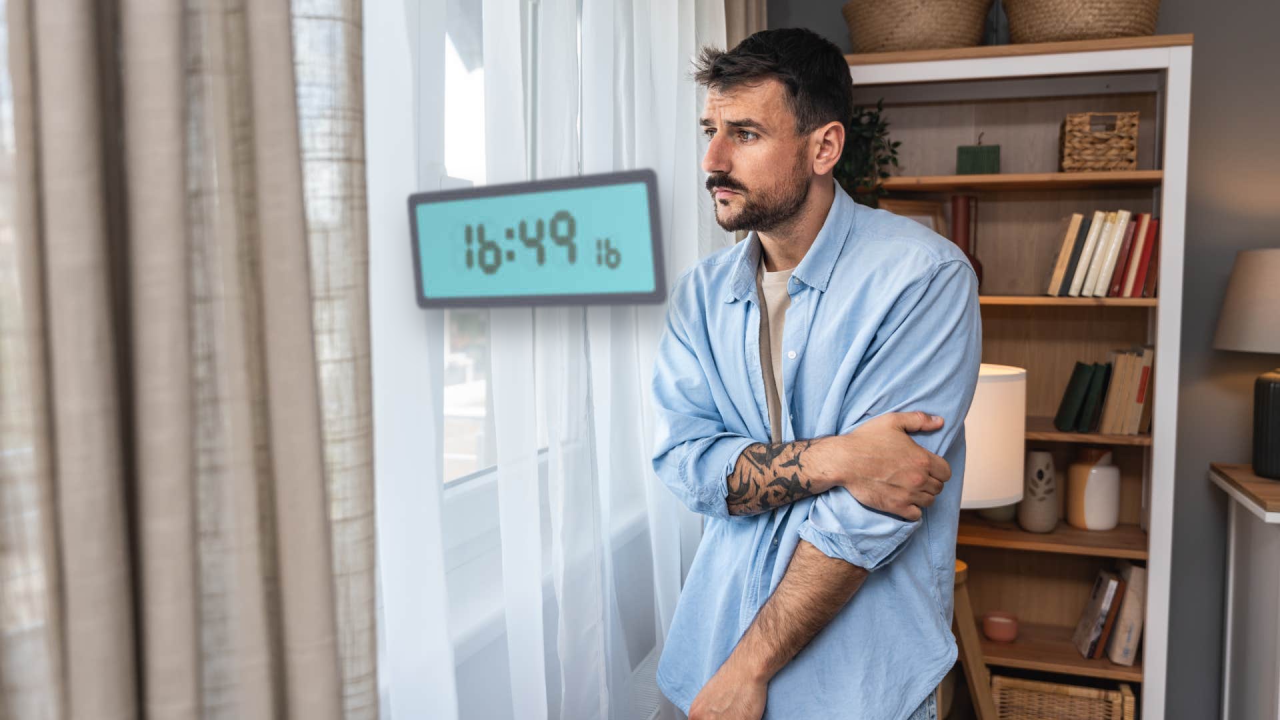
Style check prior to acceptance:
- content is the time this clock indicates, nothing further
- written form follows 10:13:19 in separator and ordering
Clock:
16:49:16
